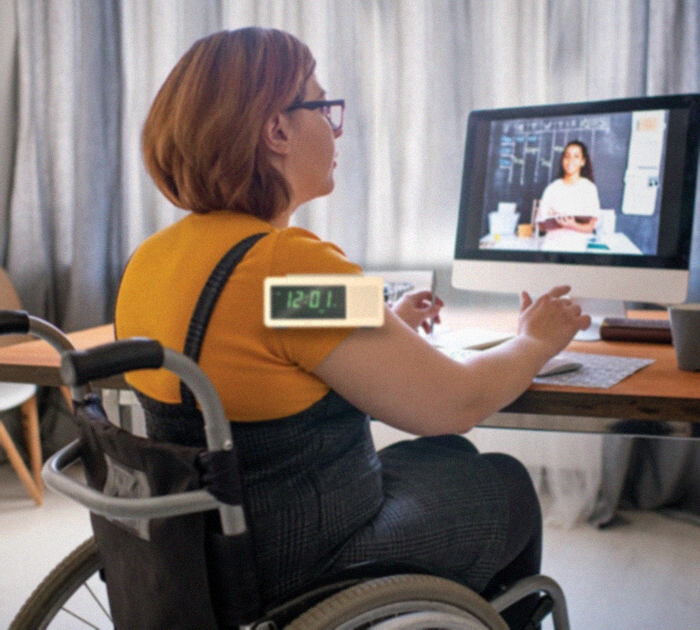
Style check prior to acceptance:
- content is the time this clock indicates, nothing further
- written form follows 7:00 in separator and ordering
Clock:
12:01
